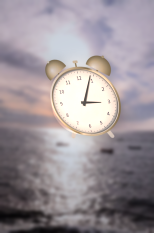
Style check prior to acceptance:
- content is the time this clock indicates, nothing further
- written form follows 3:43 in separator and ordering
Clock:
3:04
